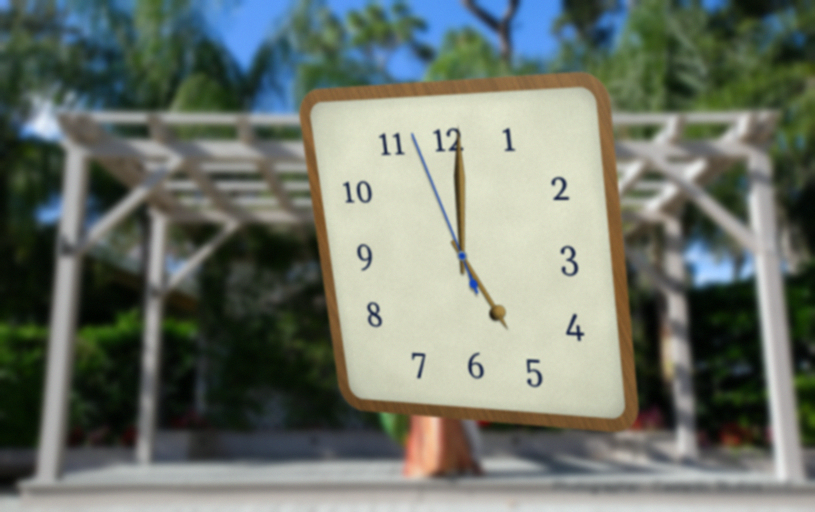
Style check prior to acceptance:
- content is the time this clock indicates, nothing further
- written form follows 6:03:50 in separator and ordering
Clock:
5:00:57
